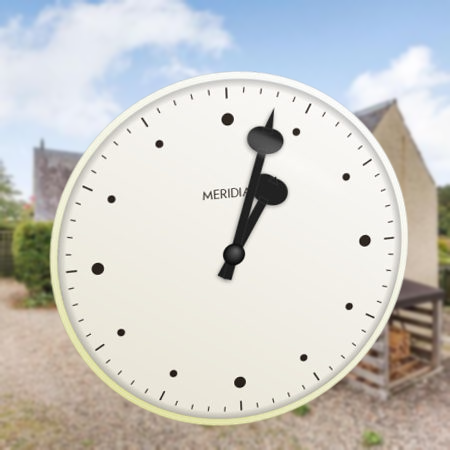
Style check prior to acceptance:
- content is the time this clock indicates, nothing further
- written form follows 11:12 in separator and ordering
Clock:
1:03
